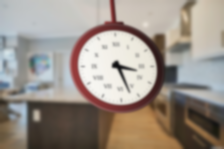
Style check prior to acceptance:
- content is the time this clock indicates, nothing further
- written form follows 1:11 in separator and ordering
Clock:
3:27
